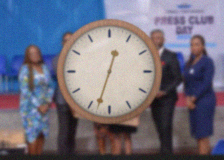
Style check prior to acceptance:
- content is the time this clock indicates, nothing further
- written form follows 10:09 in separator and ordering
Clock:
12:33
